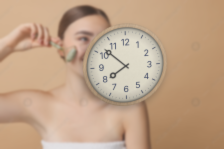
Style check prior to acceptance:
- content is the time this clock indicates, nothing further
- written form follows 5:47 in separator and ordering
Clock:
7:52
